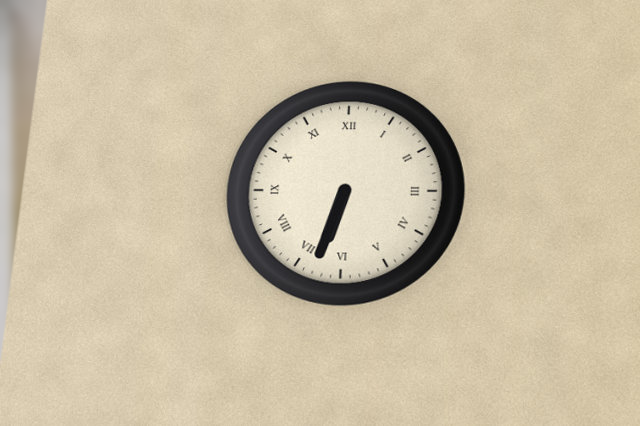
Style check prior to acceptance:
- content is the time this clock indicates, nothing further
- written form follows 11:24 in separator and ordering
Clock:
6:33
